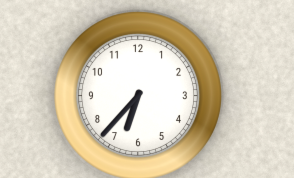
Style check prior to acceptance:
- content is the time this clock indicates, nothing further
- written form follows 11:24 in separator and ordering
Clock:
6:37
